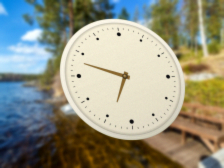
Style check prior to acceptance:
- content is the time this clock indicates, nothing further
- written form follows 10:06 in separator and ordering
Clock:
6:48
